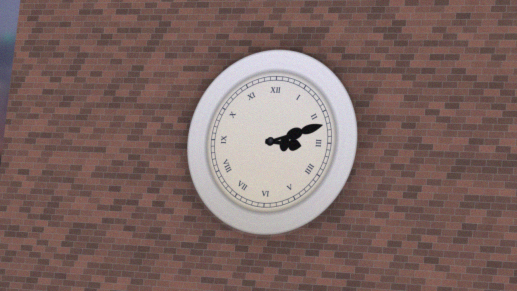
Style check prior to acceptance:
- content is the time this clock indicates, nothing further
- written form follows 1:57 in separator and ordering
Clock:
3:12
